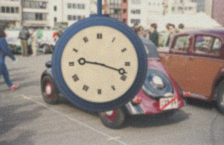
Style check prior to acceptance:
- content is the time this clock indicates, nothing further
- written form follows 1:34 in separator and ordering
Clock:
9:18
